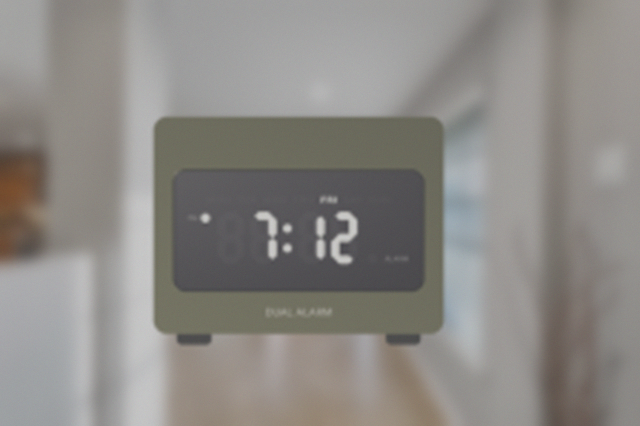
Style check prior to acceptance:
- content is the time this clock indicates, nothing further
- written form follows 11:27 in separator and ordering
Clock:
7:12
